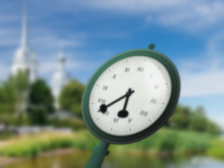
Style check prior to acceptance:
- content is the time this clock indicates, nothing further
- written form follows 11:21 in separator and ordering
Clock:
5:37
